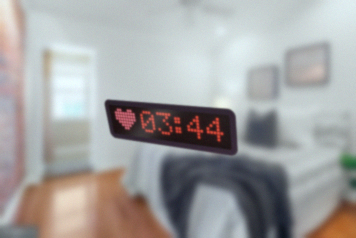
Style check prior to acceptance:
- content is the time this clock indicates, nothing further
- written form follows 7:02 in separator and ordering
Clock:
3:44
